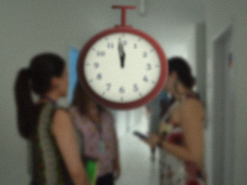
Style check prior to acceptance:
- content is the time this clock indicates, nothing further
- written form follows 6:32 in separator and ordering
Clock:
11:59
